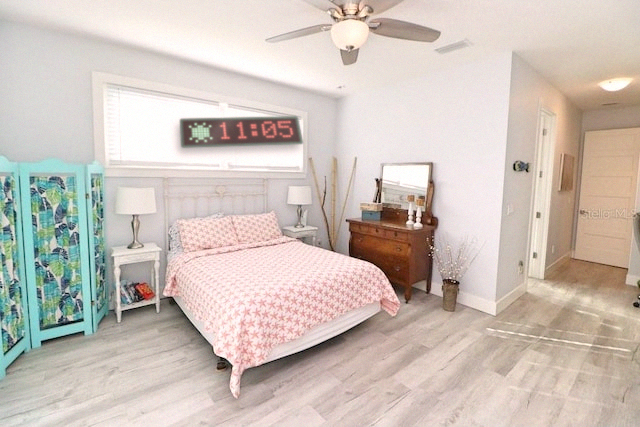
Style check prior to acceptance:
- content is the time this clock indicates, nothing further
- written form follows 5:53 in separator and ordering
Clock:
11:05
